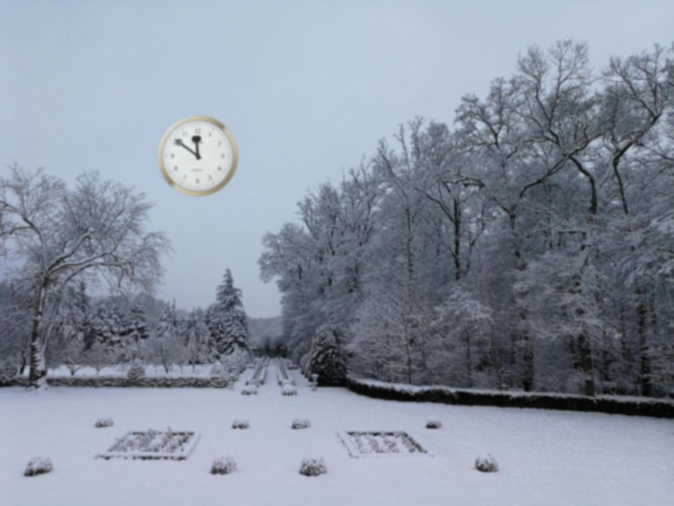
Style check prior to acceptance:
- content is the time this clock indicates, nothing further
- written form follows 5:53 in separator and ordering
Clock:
11:51
